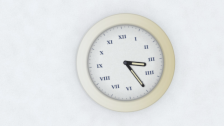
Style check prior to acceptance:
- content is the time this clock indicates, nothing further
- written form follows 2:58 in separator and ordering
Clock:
3:25
